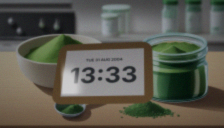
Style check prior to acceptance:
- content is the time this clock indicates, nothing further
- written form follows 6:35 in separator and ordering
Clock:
13:33
